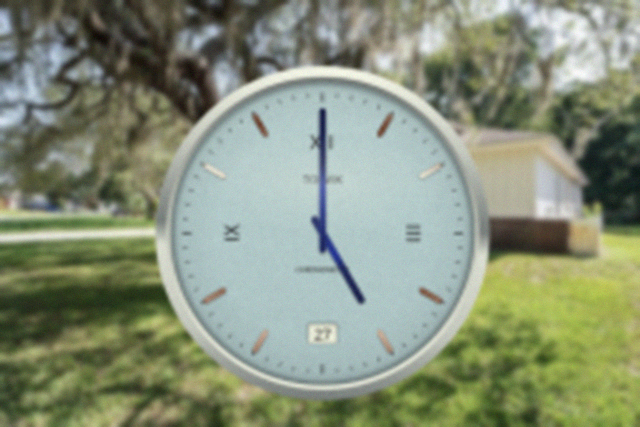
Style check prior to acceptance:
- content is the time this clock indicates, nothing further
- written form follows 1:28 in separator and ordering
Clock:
5:00
